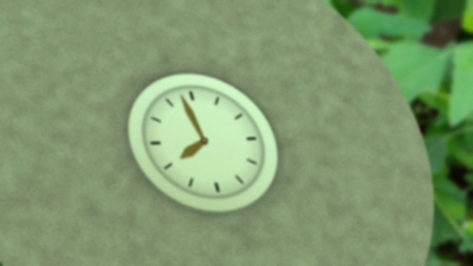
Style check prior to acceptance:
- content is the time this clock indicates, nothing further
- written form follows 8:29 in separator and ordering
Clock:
7:58
